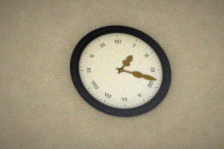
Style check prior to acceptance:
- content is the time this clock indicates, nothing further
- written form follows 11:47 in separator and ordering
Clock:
1:18
